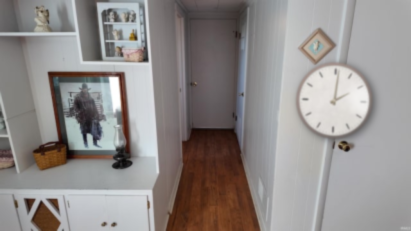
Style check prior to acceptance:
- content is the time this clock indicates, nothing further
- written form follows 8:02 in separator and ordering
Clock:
2:01
